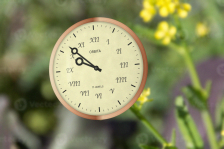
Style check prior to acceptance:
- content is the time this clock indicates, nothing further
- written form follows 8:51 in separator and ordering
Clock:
9:52
